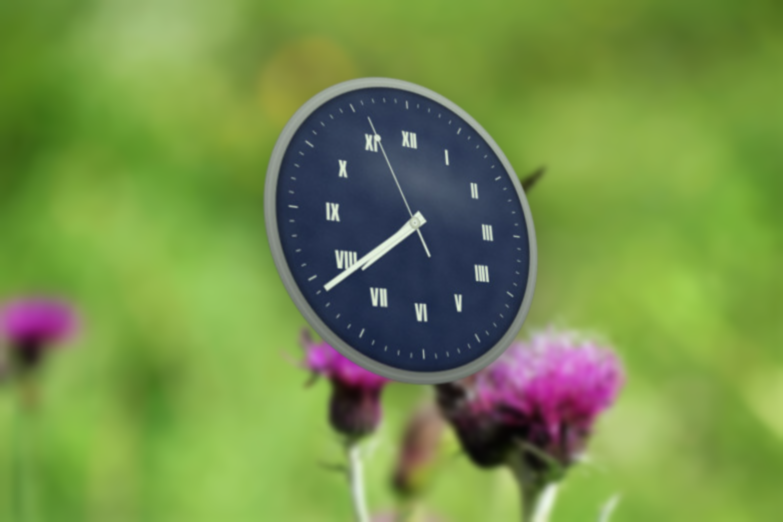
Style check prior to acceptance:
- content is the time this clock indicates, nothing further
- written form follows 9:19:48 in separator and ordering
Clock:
7:38:56
